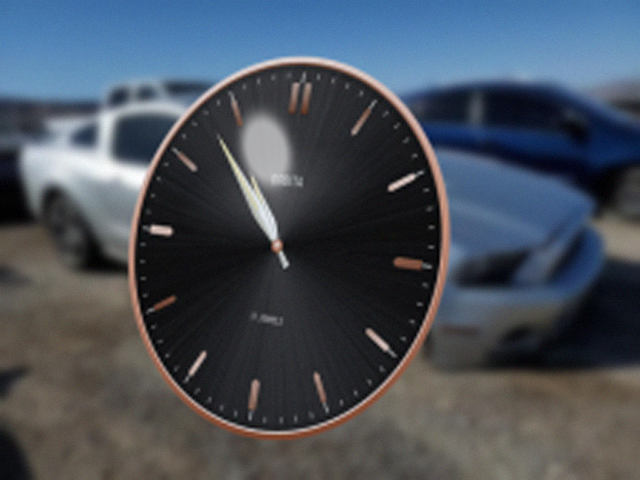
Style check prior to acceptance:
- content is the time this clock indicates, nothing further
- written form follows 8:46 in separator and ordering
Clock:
10:53
